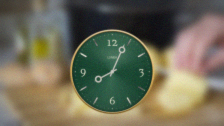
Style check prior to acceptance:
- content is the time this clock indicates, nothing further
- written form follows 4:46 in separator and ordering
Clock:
8:04
